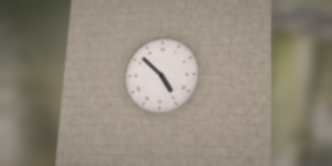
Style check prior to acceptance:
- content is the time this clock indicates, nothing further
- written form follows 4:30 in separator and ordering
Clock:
4:52
